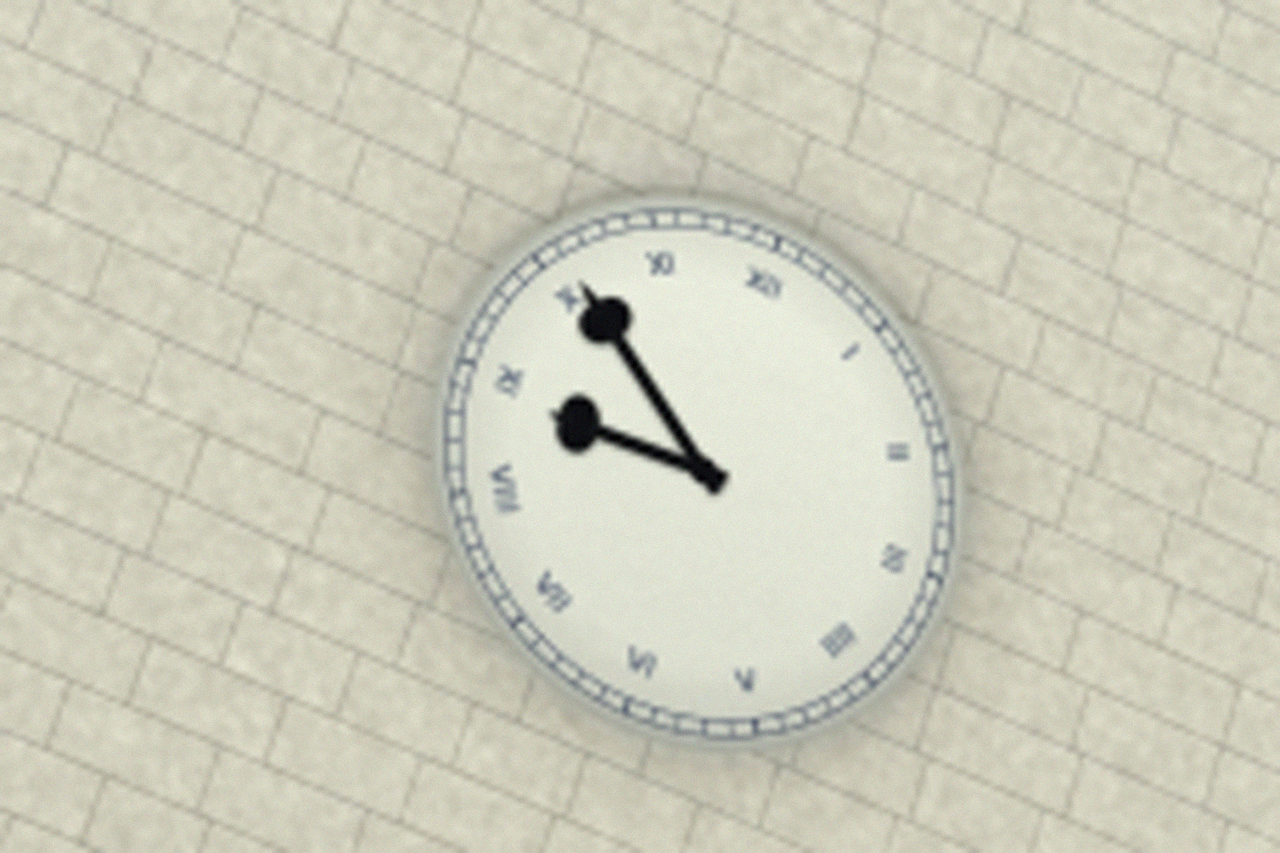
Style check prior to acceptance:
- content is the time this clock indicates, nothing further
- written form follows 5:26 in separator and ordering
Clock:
8:51
